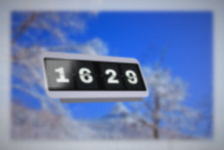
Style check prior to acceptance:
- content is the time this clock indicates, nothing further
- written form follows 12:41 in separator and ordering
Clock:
16:29
